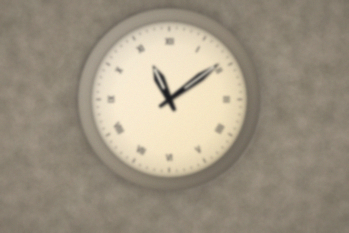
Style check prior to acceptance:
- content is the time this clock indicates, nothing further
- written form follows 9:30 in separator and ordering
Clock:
11:09
